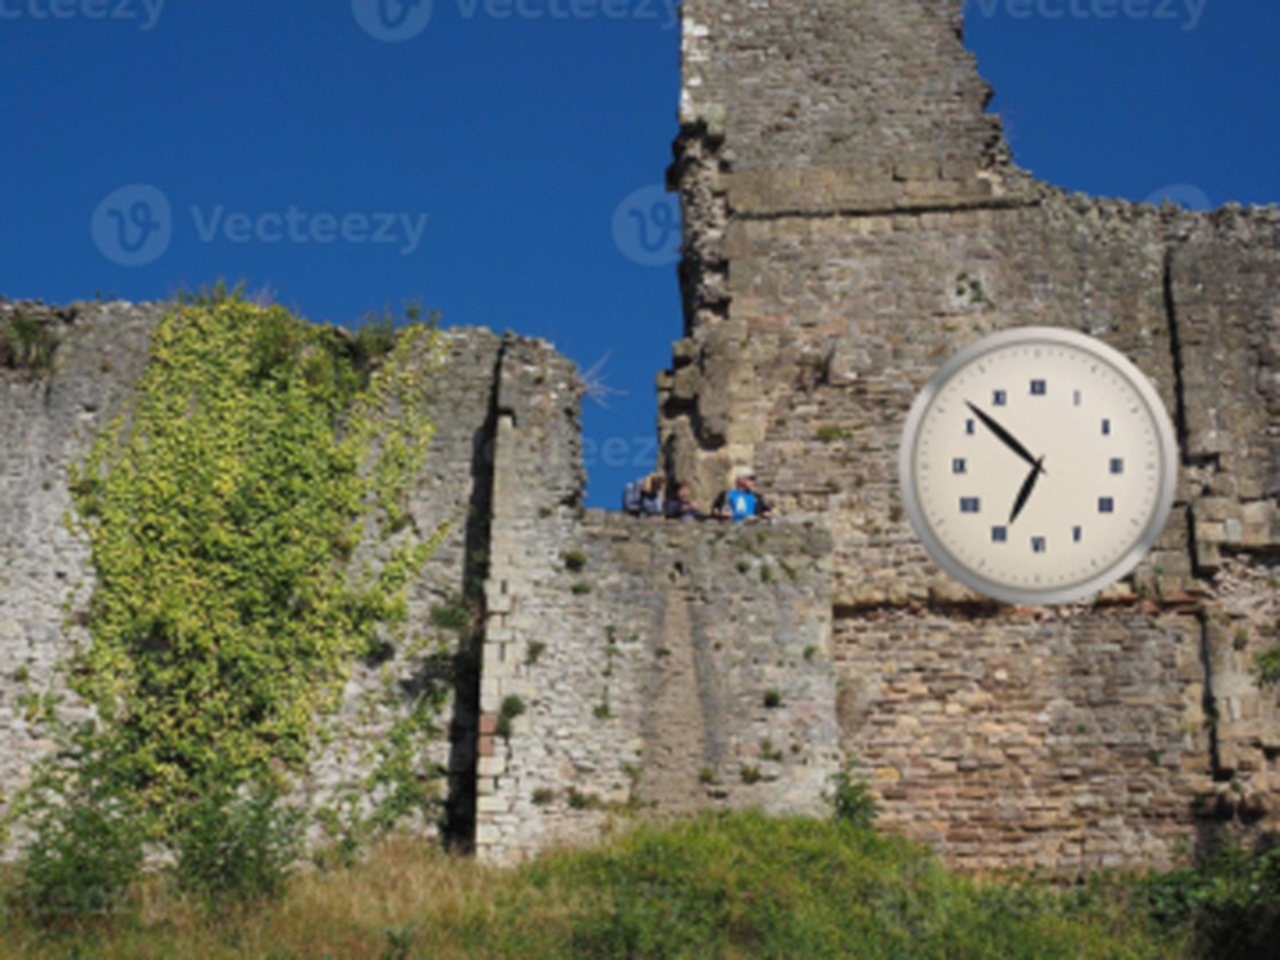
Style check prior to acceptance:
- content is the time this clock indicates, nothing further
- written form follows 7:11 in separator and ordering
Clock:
6:52
